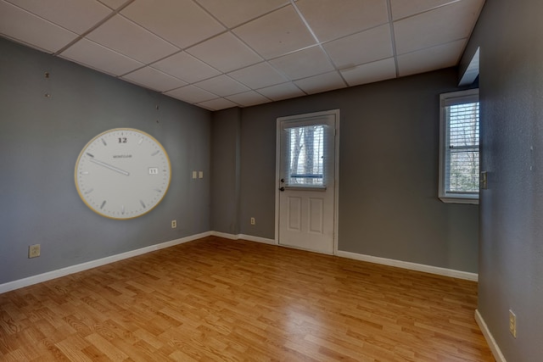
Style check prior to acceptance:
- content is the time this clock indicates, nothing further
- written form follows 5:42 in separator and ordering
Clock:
9:49
